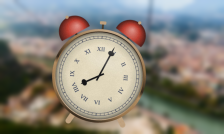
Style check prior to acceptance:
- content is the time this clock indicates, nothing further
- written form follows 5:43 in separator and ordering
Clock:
8:04
